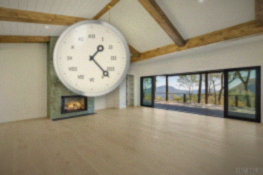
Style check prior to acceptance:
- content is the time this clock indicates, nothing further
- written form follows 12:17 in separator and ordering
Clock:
1:23
